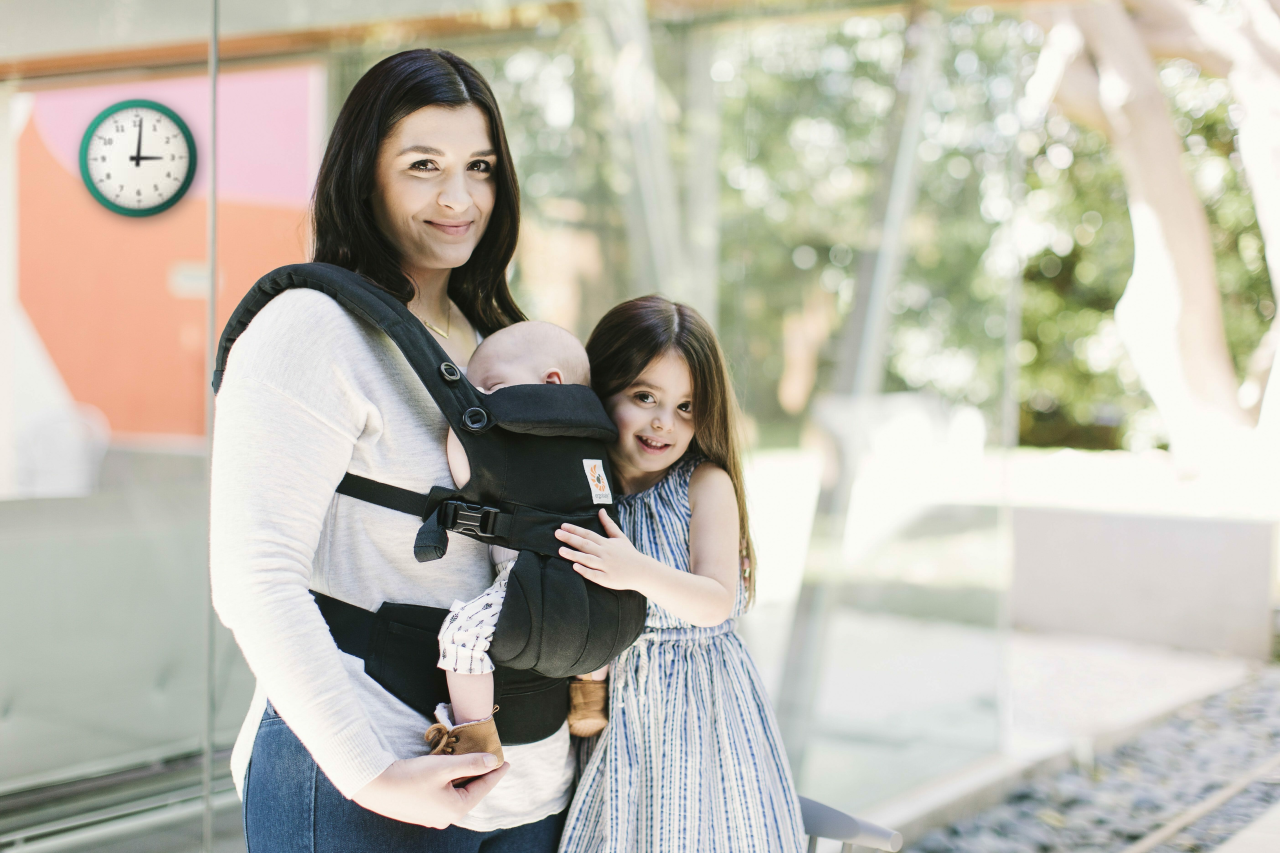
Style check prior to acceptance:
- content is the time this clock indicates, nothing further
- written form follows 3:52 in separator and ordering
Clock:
3:01
